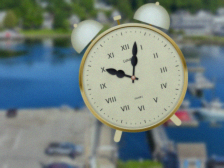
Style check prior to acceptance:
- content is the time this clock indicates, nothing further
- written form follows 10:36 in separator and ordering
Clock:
10:03
